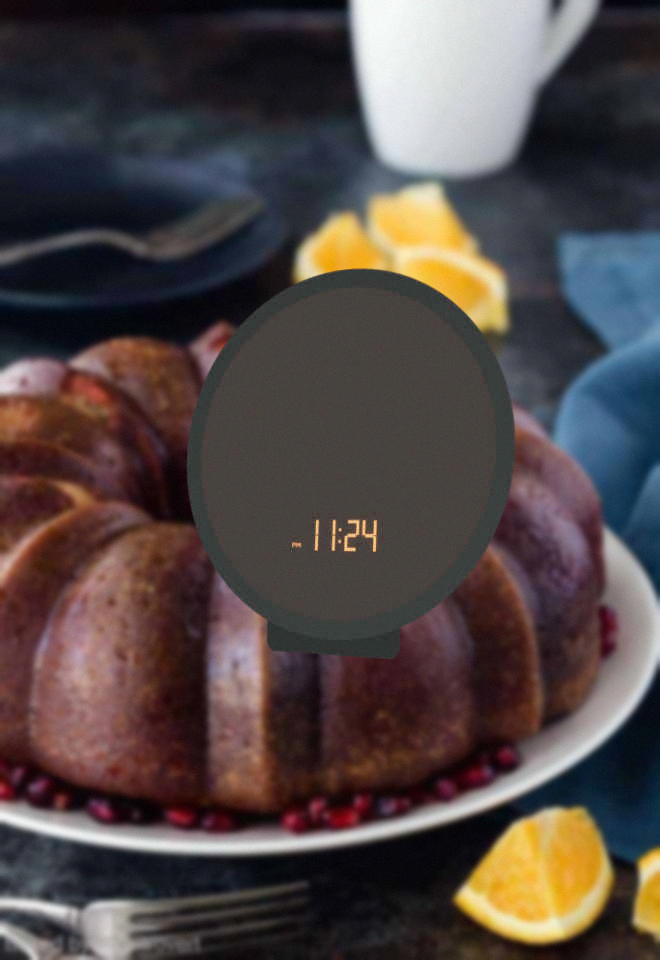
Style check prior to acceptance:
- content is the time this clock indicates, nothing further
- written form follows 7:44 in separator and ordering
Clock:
11:24
